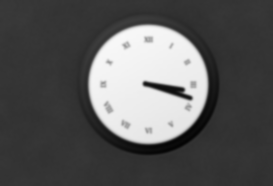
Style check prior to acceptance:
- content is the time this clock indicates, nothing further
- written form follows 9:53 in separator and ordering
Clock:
3:18
